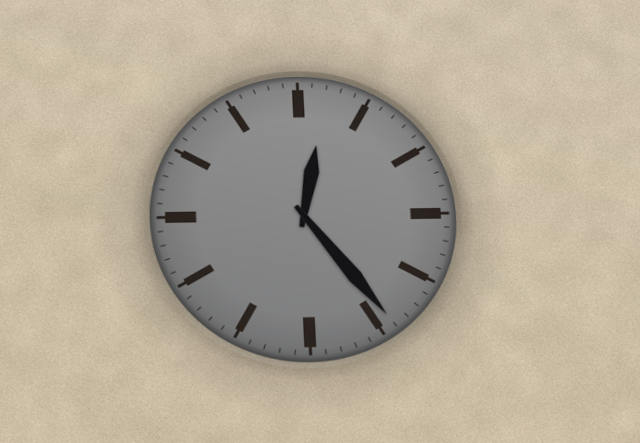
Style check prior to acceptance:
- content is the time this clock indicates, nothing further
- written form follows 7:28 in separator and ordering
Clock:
12:24
